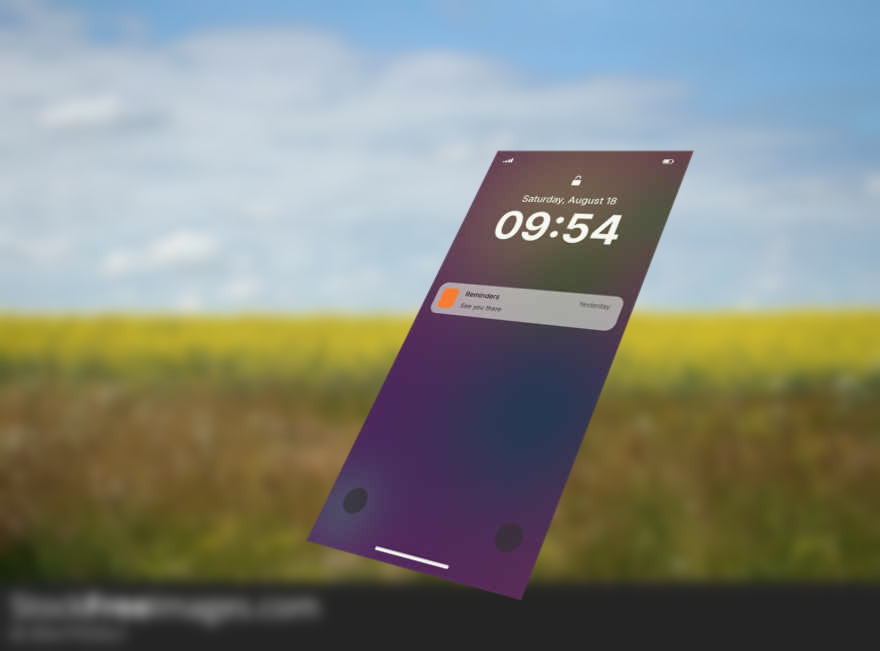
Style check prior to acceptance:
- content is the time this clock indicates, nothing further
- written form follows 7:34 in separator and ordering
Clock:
9:54
